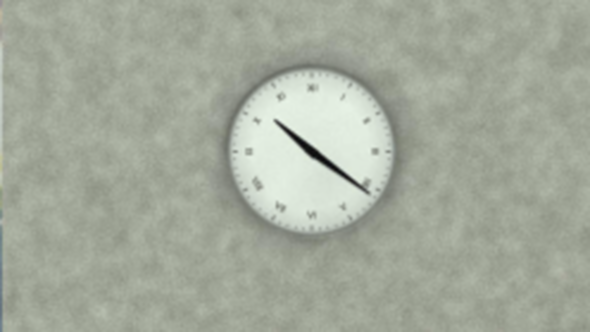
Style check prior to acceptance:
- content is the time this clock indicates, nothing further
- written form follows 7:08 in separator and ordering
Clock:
10:21
